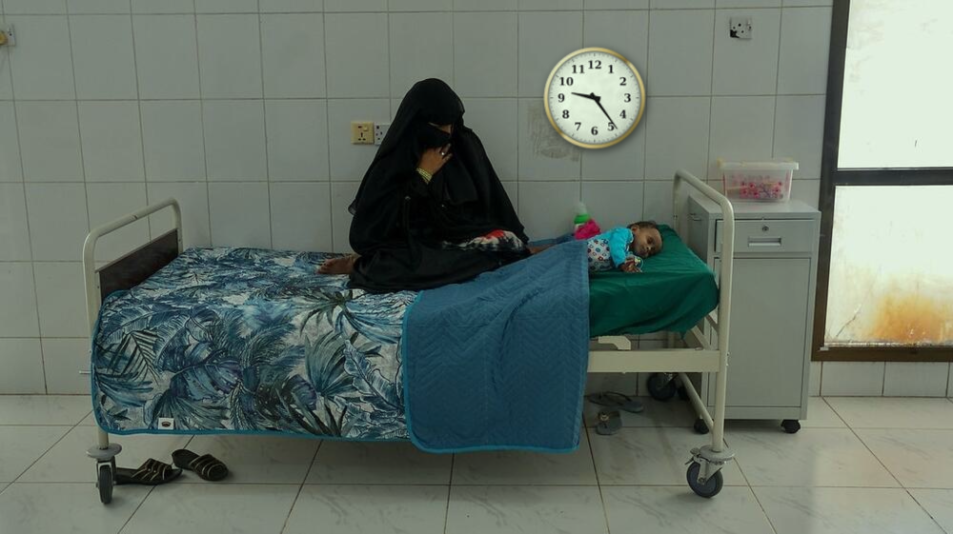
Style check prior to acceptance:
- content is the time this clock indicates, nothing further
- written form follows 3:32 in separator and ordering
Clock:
9:24
